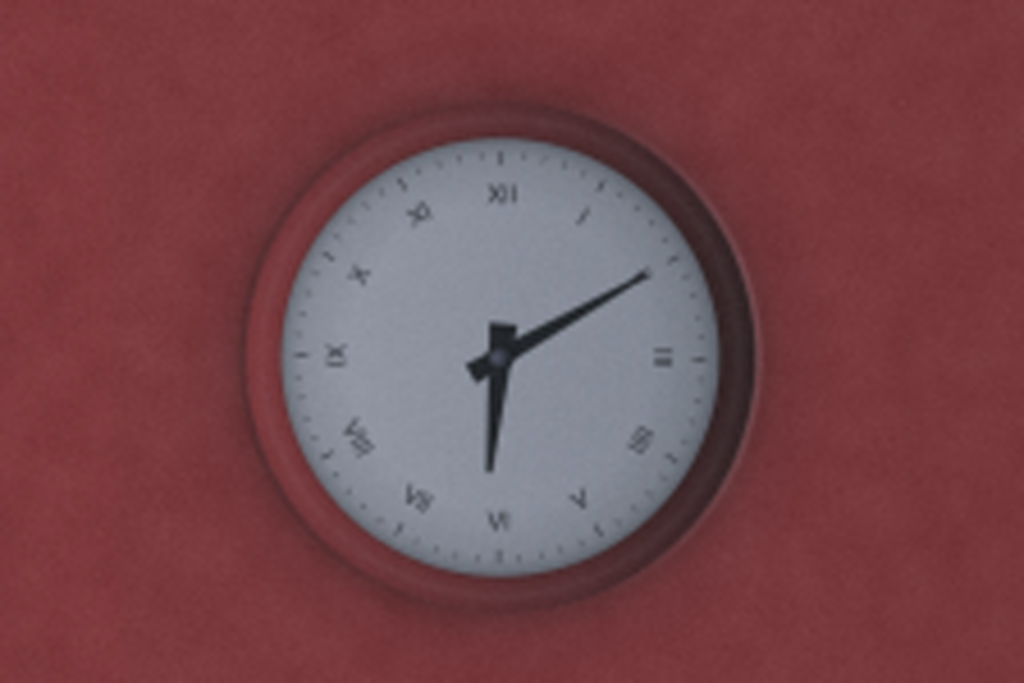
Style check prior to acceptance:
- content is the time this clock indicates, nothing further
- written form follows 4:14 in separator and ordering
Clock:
6:10
